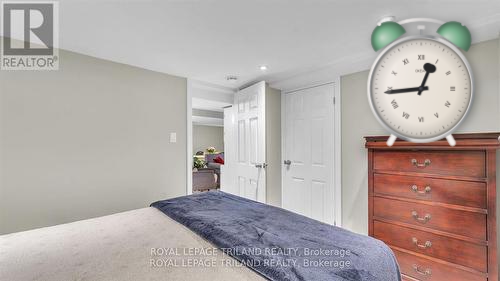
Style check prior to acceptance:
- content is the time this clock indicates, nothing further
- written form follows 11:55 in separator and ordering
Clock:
12:44
